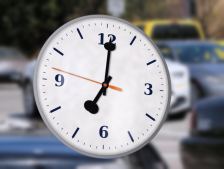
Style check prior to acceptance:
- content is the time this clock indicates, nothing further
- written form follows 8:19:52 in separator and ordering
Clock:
7:00:47
